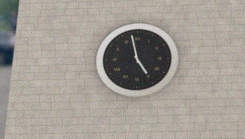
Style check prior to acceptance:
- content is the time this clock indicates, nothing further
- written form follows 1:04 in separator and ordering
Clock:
4:58
